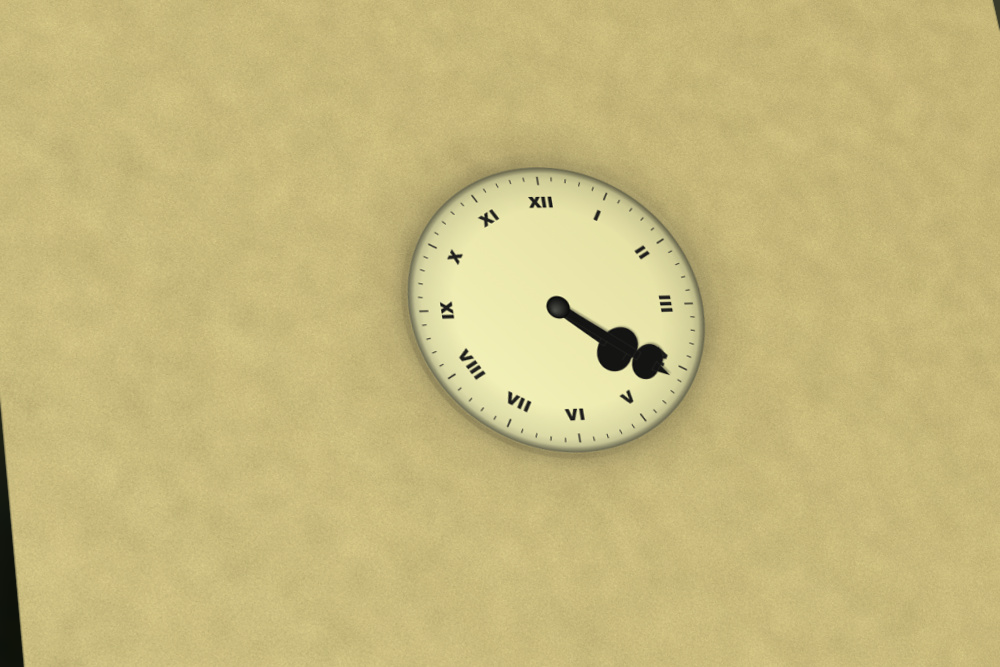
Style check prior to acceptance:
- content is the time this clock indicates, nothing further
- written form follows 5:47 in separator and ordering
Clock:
4:21
